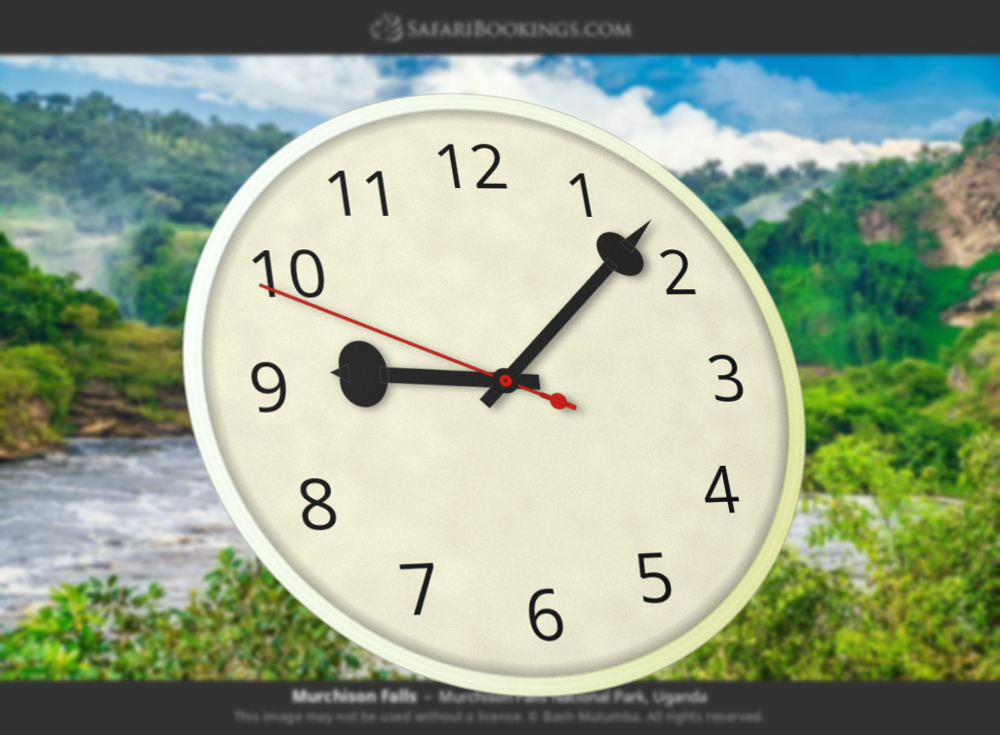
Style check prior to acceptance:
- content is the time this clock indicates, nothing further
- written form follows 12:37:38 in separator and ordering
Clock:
9:07:49
